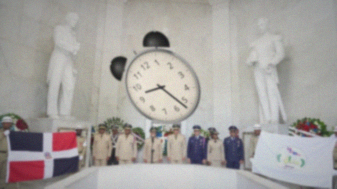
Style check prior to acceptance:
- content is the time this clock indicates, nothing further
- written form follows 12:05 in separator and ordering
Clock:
9:27
